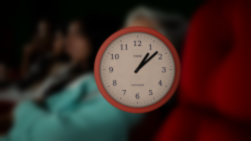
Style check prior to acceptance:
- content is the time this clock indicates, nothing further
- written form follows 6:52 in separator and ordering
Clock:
1:08
